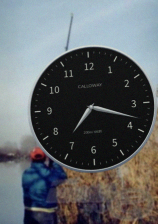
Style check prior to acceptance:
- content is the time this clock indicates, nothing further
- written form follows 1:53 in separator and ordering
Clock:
7:18
